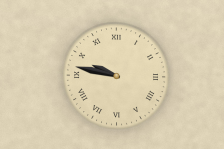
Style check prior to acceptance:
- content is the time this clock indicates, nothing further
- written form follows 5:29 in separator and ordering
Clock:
9:47
